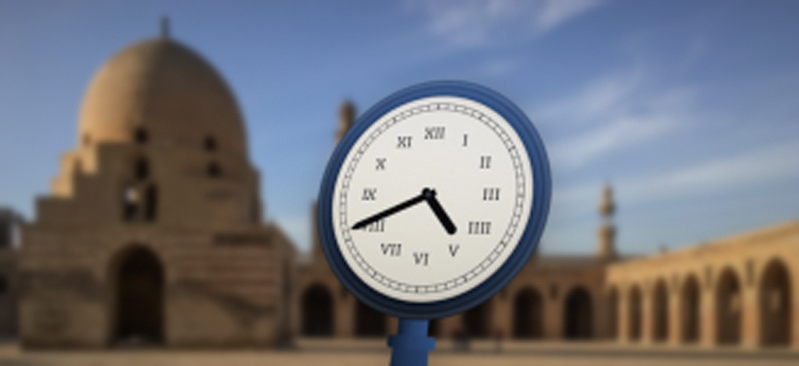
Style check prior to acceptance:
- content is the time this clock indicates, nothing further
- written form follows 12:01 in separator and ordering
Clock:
4:41
